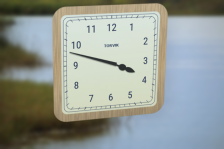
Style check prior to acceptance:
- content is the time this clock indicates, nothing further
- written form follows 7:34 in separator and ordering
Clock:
3:48
